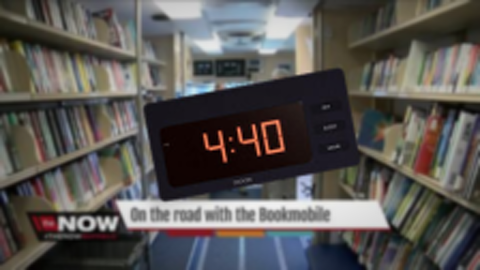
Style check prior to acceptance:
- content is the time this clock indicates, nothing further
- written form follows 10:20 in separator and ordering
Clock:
4:40
